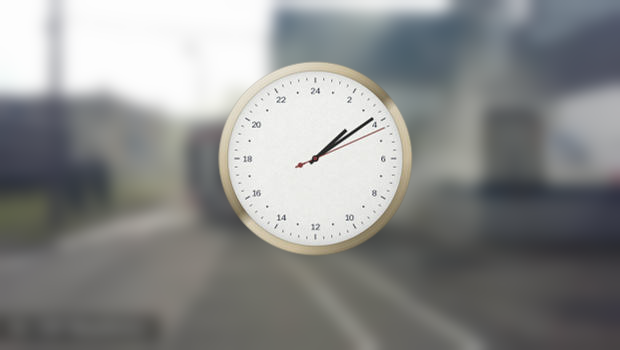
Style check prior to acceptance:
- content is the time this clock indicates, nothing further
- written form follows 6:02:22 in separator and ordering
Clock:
3:09:11
